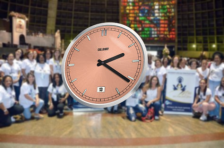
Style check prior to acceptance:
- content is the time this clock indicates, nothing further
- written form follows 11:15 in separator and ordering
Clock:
2:21
